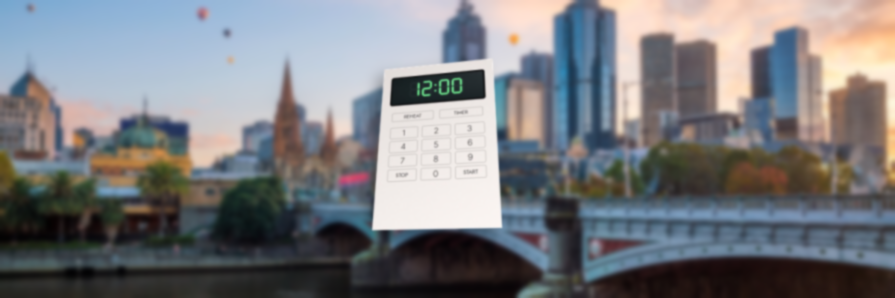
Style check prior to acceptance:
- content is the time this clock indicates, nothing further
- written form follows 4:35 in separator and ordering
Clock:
12:00
